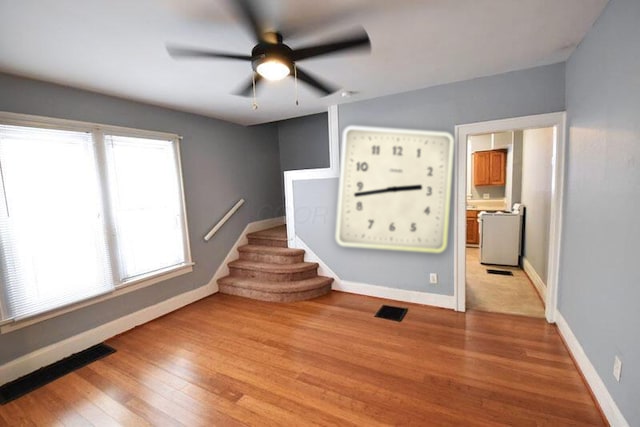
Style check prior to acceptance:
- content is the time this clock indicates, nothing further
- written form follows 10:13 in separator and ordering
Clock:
2:43
